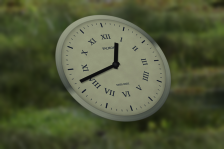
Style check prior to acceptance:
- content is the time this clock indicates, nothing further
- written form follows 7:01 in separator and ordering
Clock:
12:42
